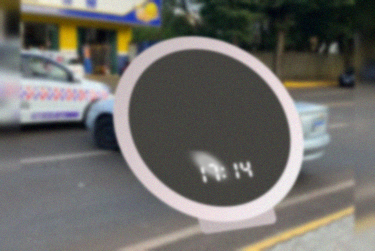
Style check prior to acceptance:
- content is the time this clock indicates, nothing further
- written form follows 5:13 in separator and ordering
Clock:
17:14
